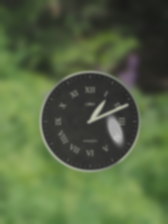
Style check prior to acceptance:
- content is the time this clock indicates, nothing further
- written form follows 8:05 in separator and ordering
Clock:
1:11
